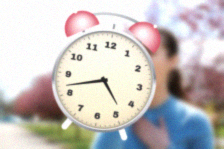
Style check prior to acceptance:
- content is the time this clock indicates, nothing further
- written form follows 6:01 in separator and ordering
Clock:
4:42
